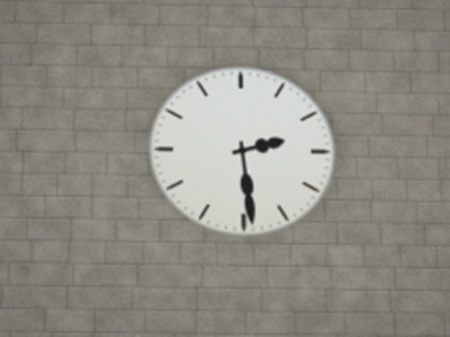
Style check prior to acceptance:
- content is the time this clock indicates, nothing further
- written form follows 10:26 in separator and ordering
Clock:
2:29
